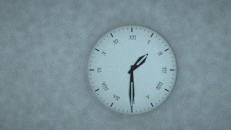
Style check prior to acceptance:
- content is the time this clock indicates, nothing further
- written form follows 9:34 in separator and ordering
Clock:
1:30
